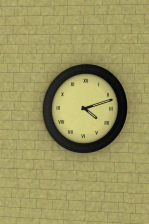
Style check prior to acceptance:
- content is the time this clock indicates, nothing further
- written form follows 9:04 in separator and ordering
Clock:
4:12
